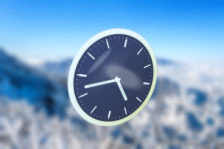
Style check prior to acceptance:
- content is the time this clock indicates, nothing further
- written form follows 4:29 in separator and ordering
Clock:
4:42
